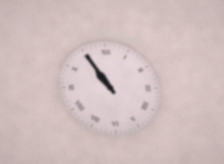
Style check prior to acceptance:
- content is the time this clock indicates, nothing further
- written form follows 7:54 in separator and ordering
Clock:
10:55
